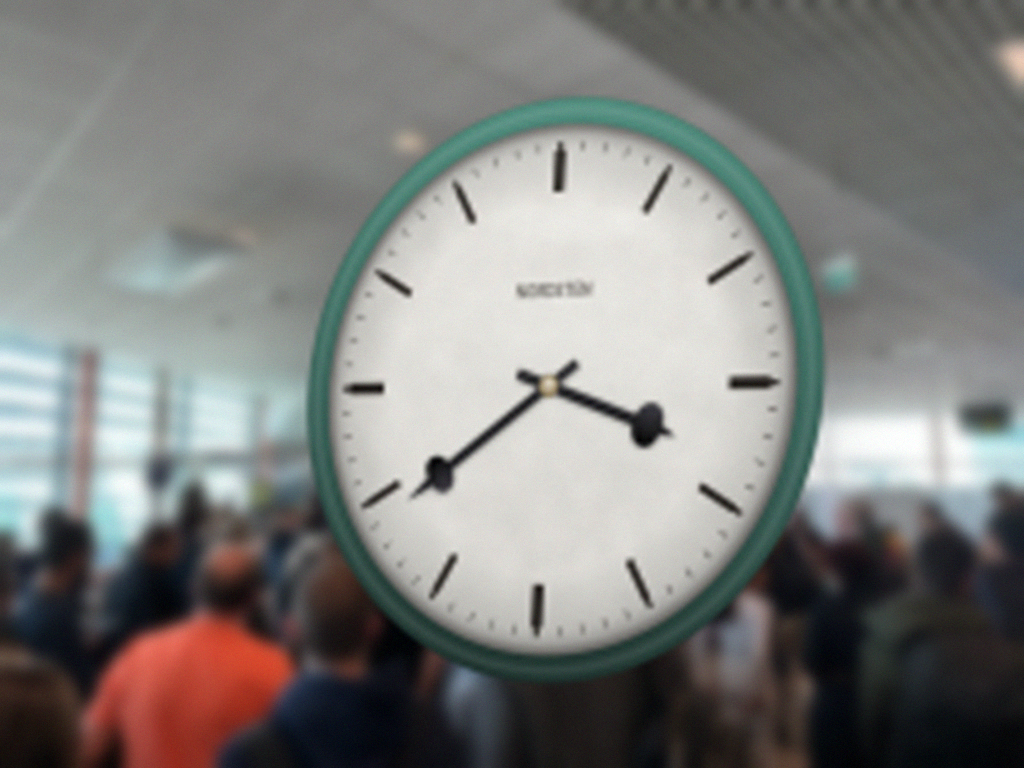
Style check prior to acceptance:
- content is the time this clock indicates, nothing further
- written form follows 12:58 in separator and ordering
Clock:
3:39
